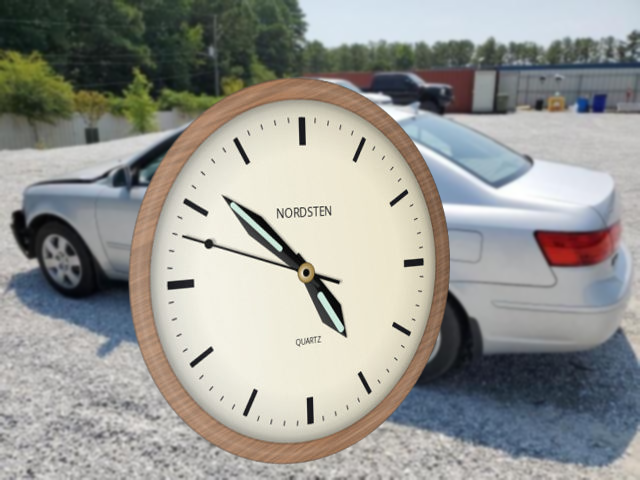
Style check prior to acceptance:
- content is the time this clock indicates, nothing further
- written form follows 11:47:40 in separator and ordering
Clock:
4:51:48
